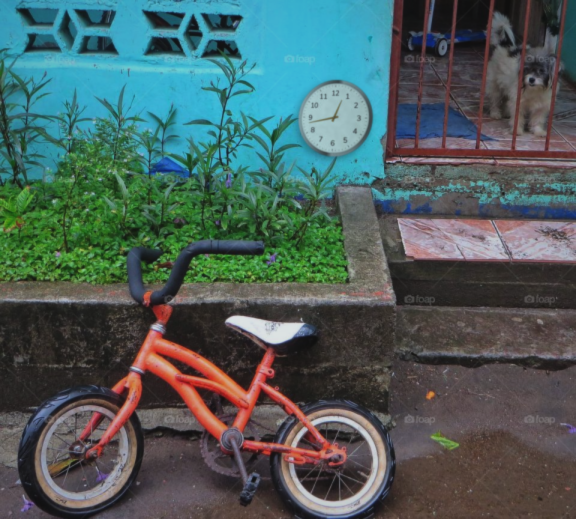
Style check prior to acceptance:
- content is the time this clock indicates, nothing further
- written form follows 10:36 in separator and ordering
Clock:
12:43
